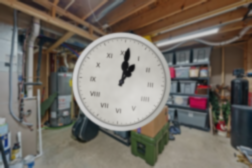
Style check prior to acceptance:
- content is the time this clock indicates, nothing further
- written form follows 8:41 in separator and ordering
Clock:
1:01
